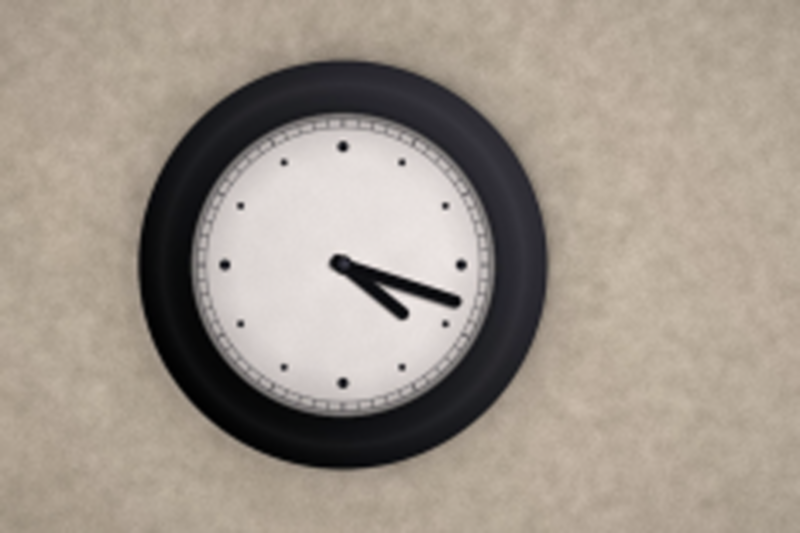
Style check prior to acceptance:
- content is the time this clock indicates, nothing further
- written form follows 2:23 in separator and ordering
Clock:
4:18
